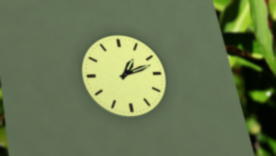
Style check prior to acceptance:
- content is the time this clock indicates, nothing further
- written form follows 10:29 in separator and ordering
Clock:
1:12
